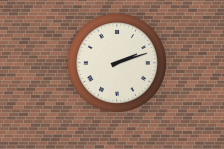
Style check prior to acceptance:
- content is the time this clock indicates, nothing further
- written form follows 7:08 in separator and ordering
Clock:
2:12
